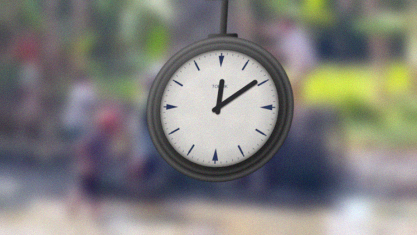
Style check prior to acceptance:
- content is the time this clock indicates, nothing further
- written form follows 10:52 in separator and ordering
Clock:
12:09
